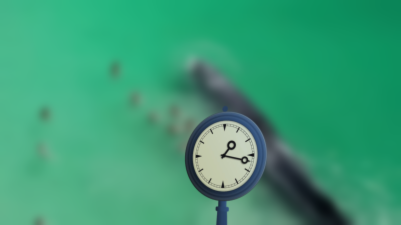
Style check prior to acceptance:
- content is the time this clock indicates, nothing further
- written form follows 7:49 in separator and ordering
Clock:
1:17
